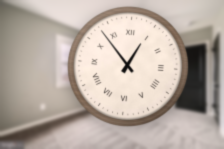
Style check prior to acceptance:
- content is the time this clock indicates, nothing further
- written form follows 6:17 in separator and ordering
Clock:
12:53
